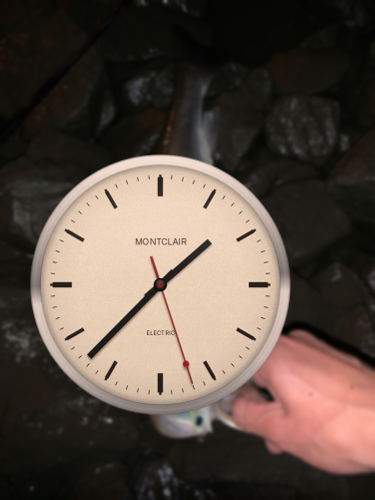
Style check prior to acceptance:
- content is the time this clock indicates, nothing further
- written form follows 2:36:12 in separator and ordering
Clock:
1:37:27
